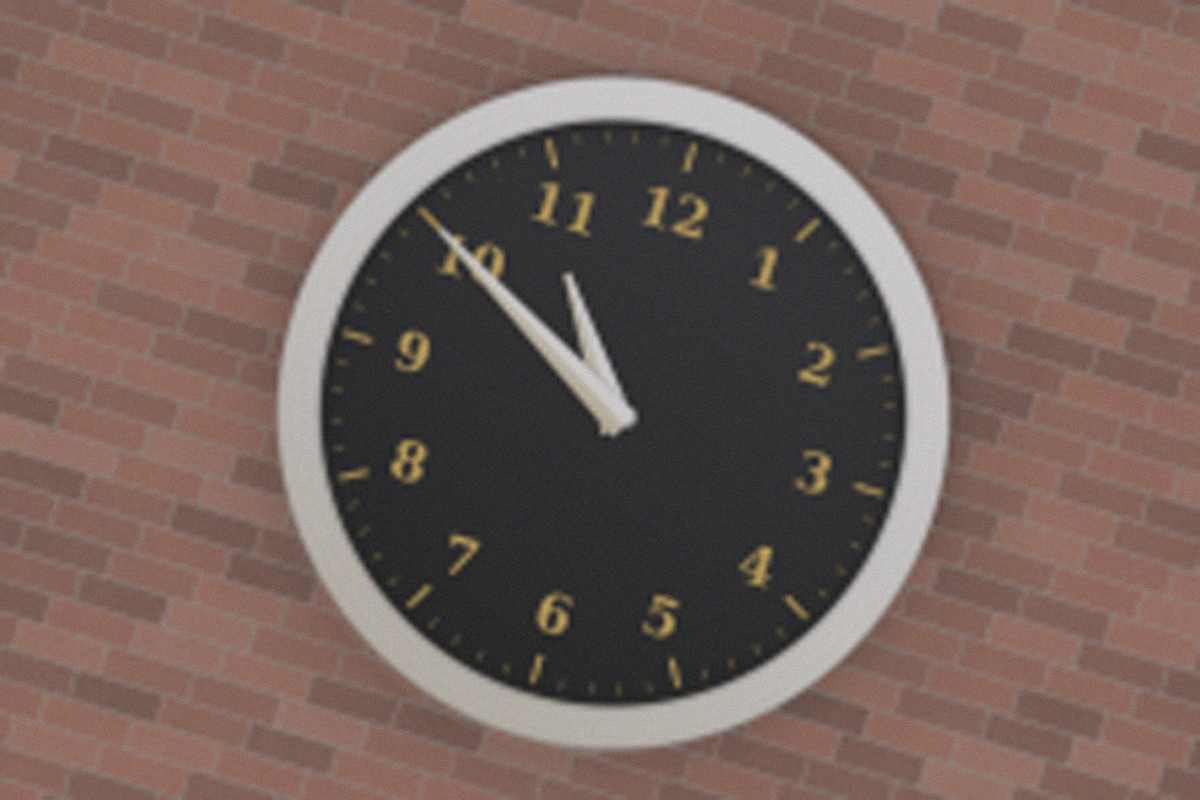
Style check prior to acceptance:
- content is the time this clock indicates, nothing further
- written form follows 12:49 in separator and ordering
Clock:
10:50
